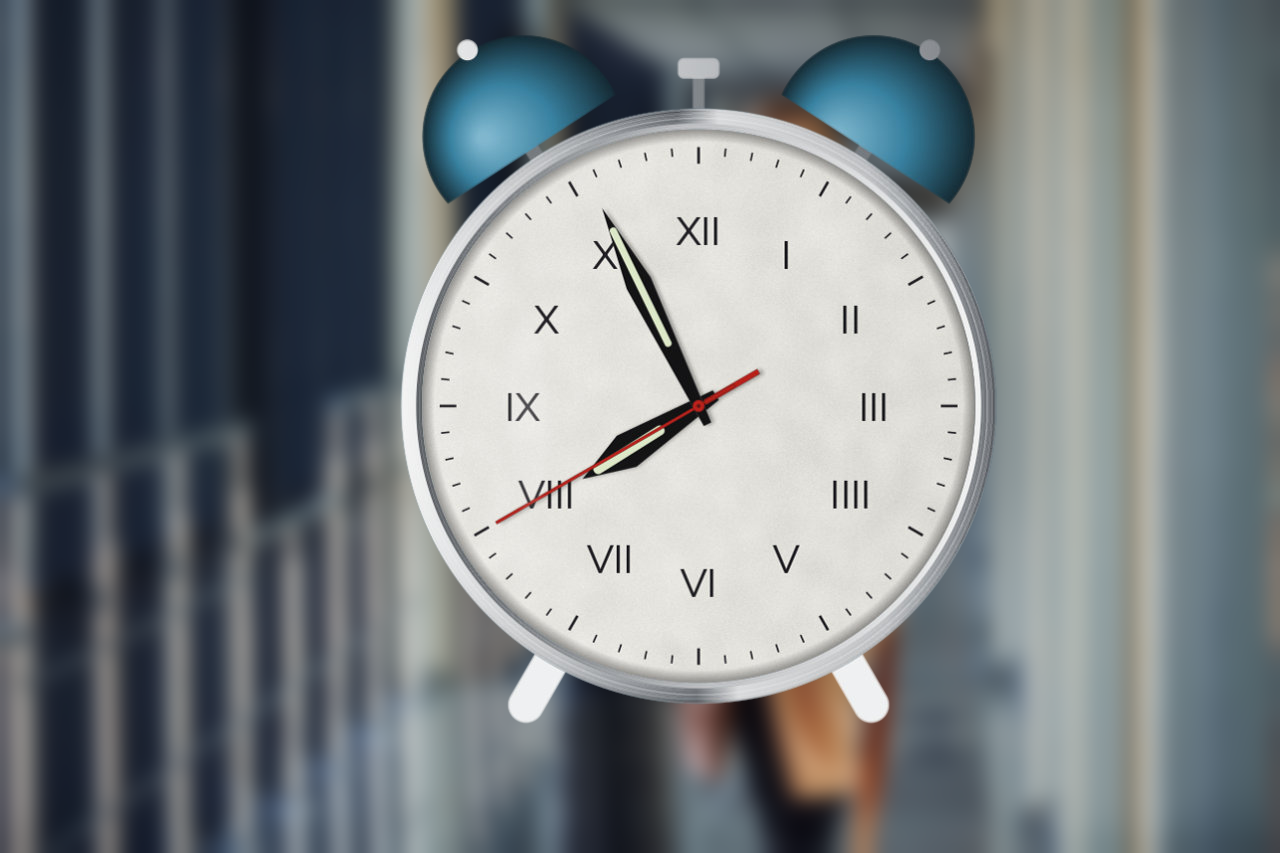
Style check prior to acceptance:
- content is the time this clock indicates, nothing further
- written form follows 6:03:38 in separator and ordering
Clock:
7:55:40
